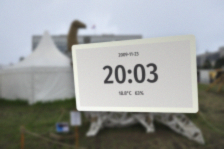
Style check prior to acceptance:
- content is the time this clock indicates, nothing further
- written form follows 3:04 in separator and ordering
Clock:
20:03
